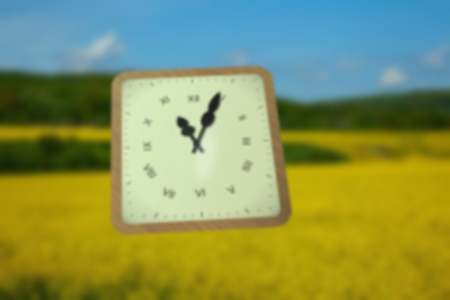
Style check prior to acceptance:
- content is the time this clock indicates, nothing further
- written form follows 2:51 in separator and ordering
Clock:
11:04
